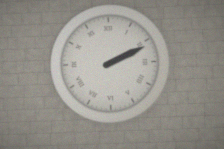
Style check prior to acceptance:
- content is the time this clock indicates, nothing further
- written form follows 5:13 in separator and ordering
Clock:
2:11
